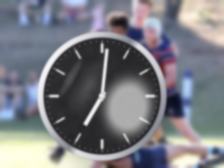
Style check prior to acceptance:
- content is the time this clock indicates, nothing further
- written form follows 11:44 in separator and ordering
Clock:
7:01
